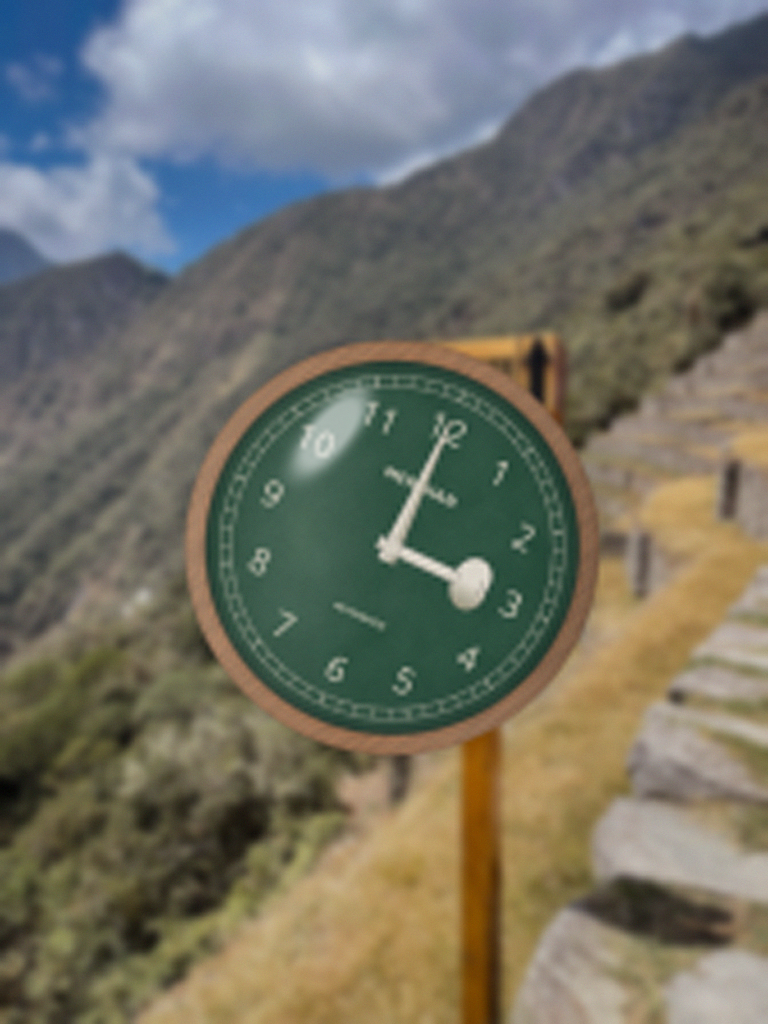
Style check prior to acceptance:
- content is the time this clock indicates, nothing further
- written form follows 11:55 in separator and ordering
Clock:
3:00
